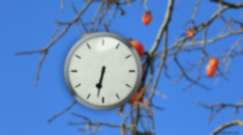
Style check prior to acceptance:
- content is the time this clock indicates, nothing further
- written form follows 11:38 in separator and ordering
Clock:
6:32
